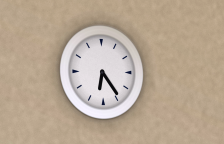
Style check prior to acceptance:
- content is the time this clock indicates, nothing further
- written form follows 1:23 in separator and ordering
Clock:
6:24
